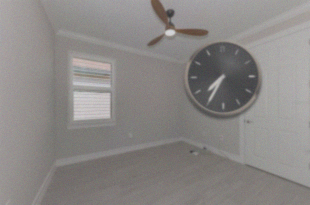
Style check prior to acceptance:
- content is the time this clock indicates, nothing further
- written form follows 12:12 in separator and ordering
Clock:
7:35
